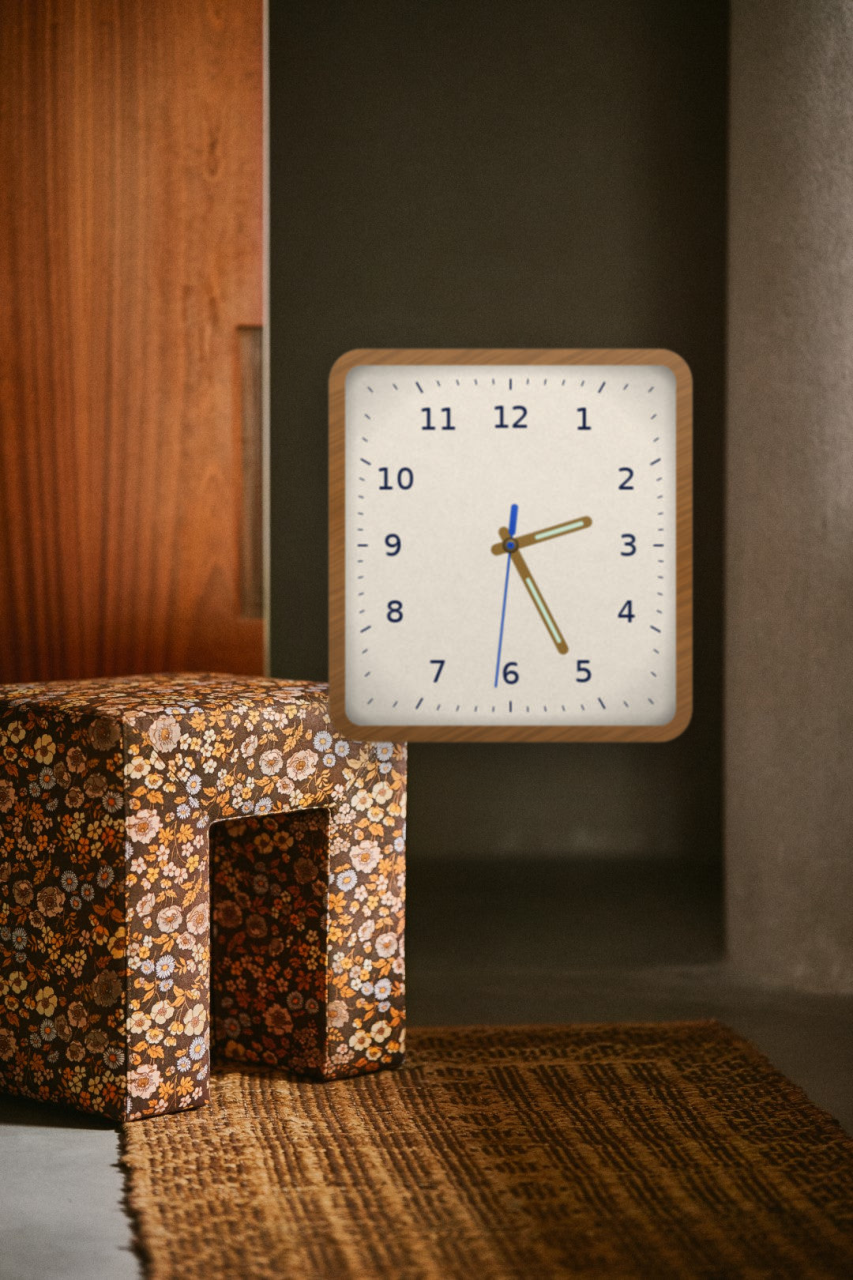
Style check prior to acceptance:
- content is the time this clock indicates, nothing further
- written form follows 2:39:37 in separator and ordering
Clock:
2:25:31
